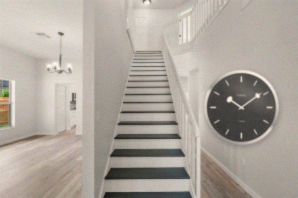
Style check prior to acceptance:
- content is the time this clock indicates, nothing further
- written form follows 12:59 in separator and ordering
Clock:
10:09
